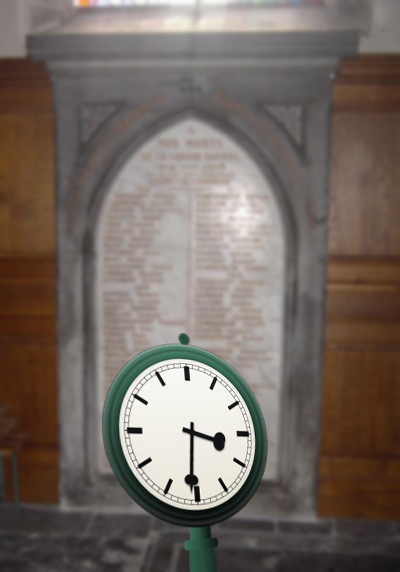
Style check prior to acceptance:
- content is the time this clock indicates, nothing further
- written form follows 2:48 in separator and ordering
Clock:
3:31
